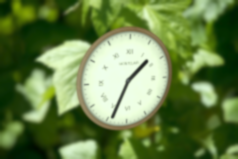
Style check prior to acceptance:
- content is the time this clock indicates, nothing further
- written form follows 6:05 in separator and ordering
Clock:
1:34
